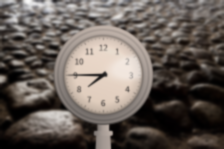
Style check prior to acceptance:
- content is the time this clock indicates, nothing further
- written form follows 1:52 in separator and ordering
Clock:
7:45
